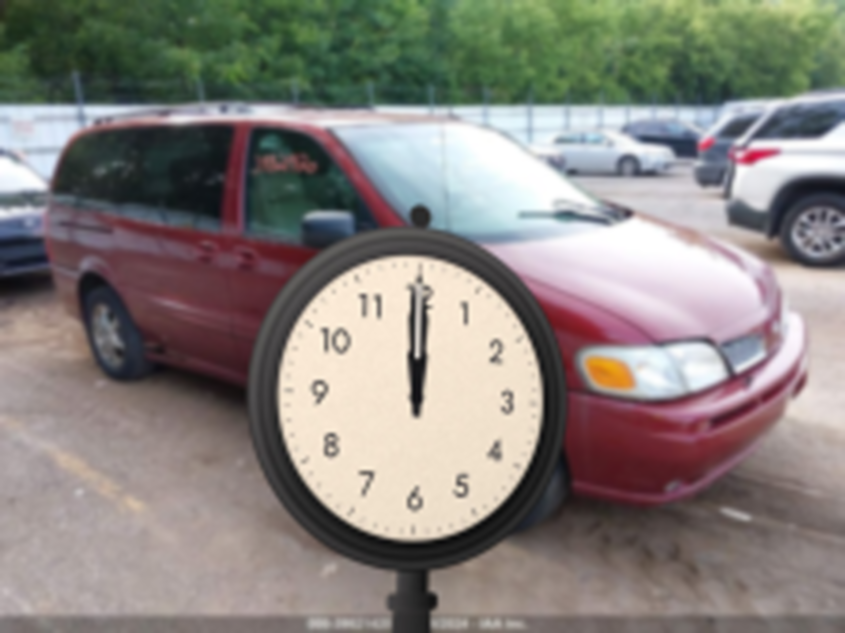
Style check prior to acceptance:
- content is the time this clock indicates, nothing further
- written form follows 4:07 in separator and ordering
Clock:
12:00
